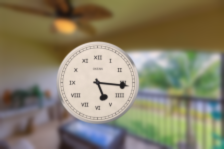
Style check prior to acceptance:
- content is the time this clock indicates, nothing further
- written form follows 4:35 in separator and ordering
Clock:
5:16
